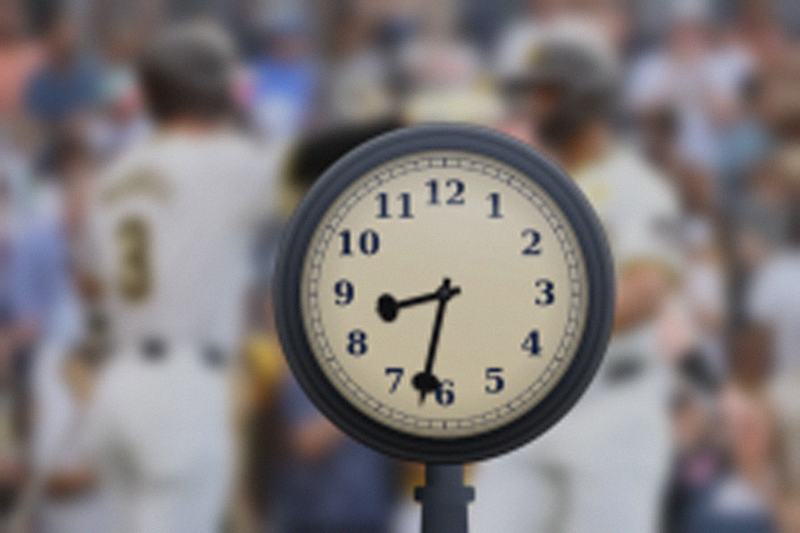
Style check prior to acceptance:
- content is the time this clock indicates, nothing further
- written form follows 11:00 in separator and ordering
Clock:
8:32
